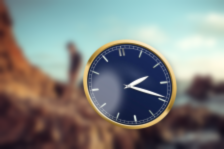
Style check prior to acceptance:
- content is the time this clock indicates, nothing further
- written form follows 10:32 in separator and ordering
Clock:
2:19
